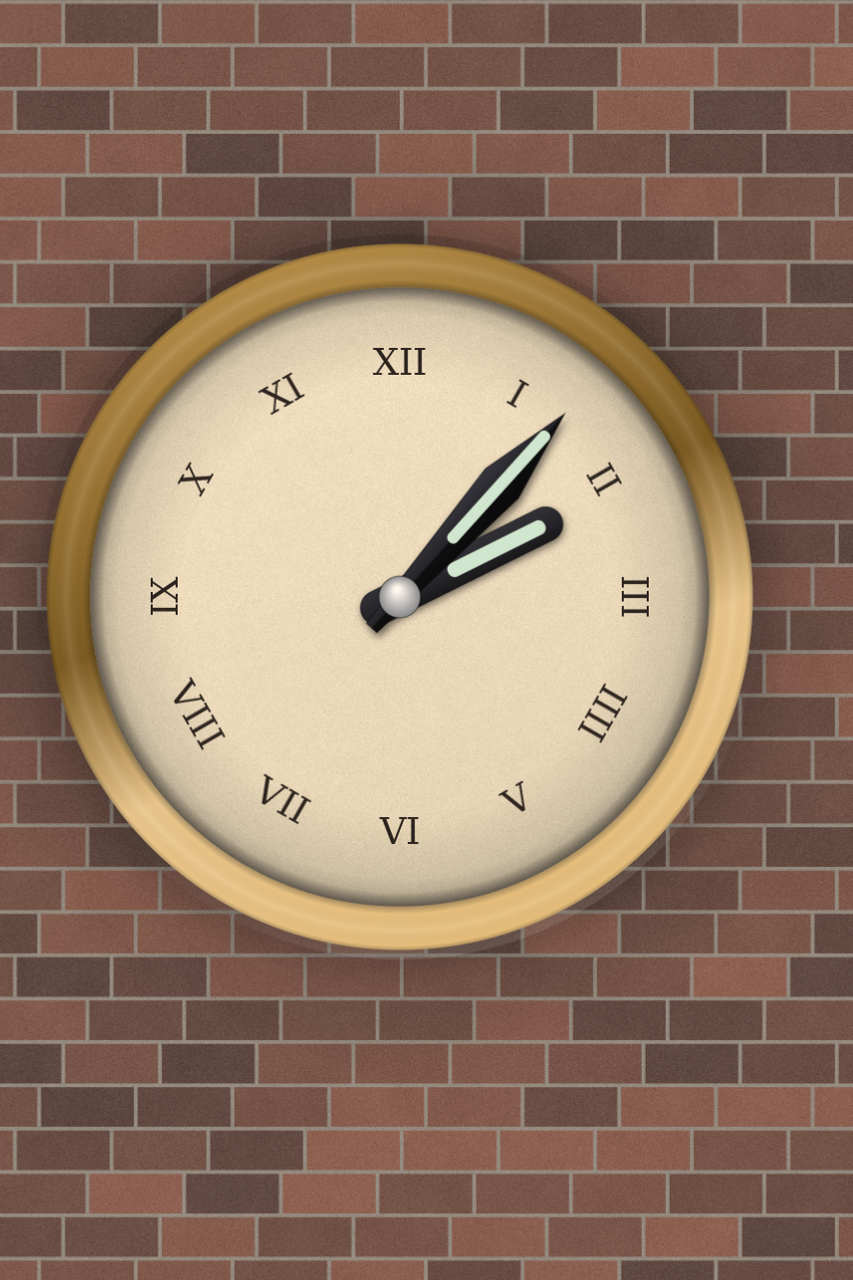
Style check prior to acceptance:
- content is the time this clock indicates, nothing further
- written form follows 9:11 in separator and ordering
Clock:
2:07
